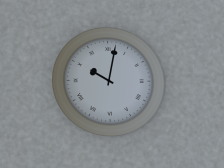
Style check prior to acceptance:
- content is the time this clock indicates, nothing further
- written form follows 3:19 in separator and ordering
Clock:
10:02
